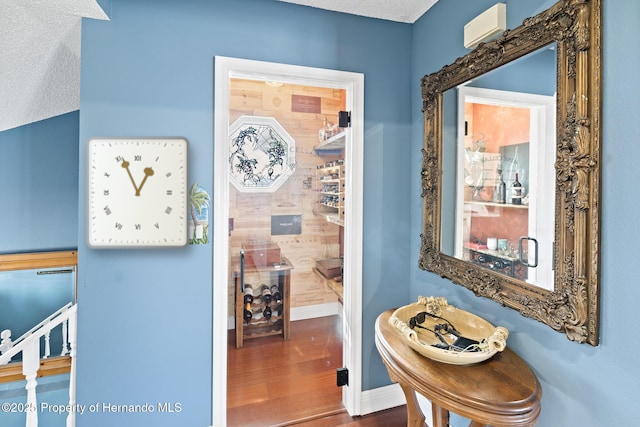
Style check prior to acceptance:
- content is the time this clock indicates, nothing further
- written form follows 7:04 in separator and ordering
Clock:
12:56
